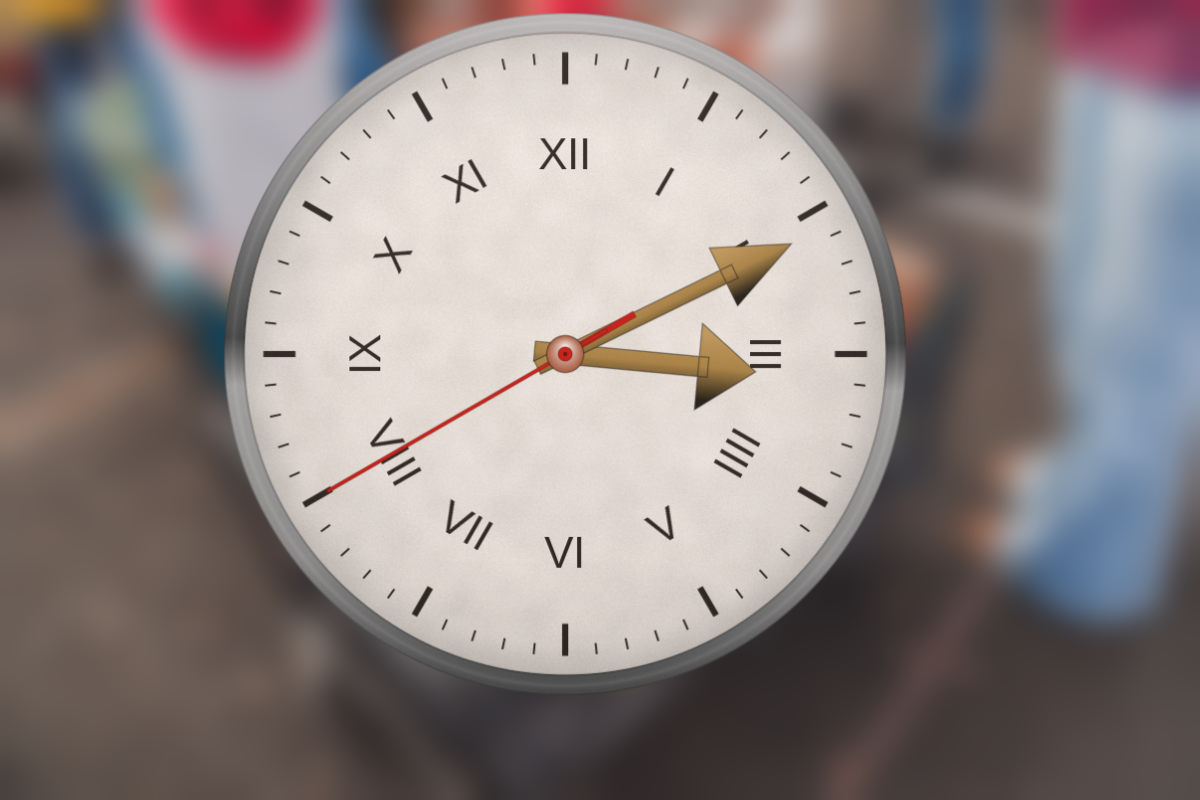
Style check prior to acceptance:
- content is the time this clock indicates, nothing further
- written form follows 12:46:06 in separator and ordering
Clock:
3:10:40
